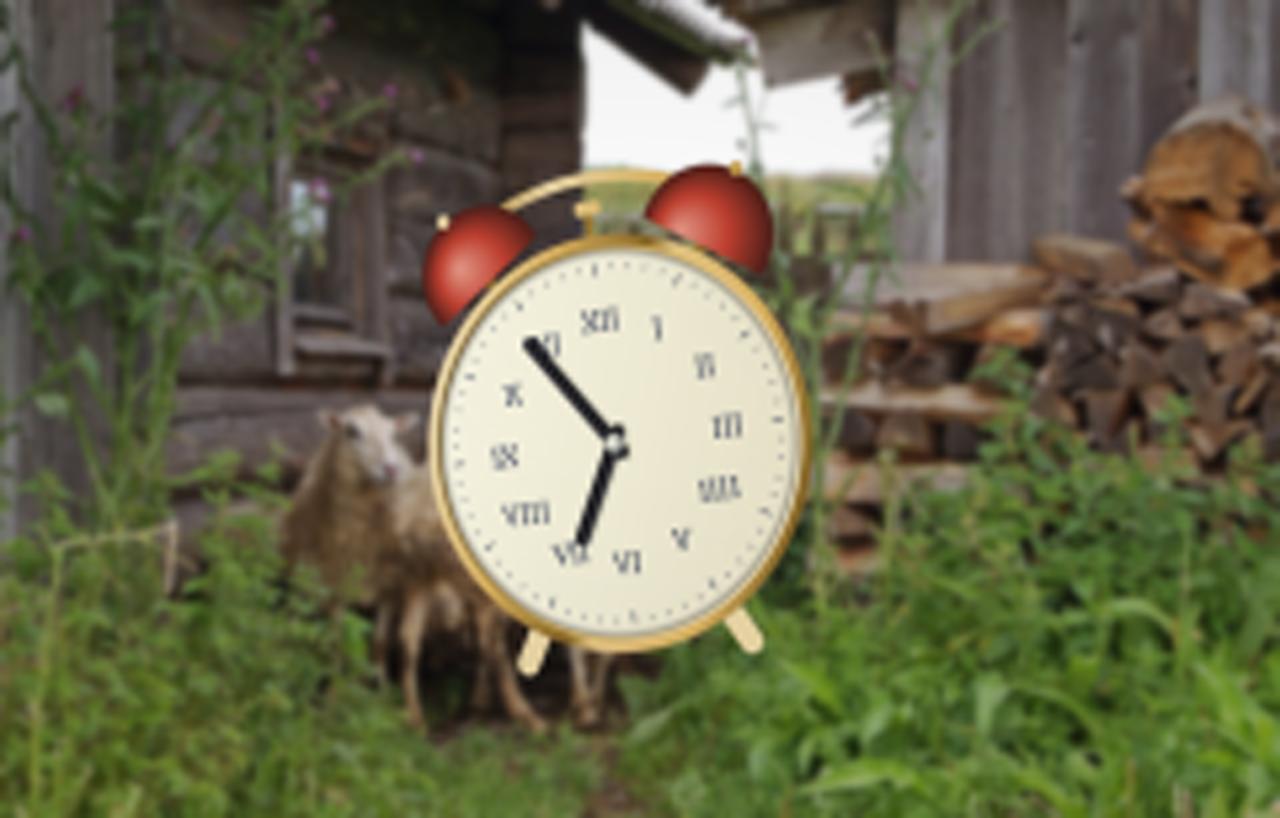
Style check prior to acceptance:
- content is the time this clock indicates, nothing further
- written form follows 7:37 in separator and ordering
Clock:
6:54
